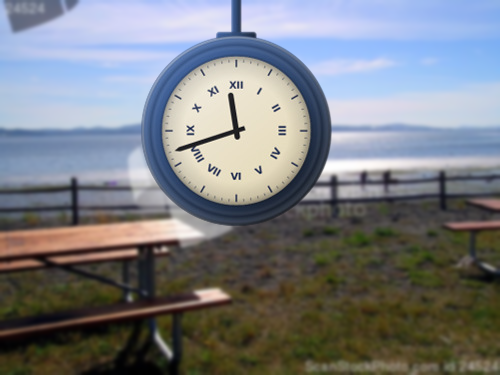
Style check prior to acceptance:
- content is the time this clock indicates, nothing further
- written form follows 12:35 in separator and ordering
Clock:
11:42
